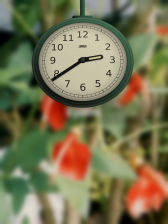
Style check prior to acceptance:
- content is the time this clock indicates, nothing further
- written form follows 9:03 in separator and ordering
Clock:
2:39
